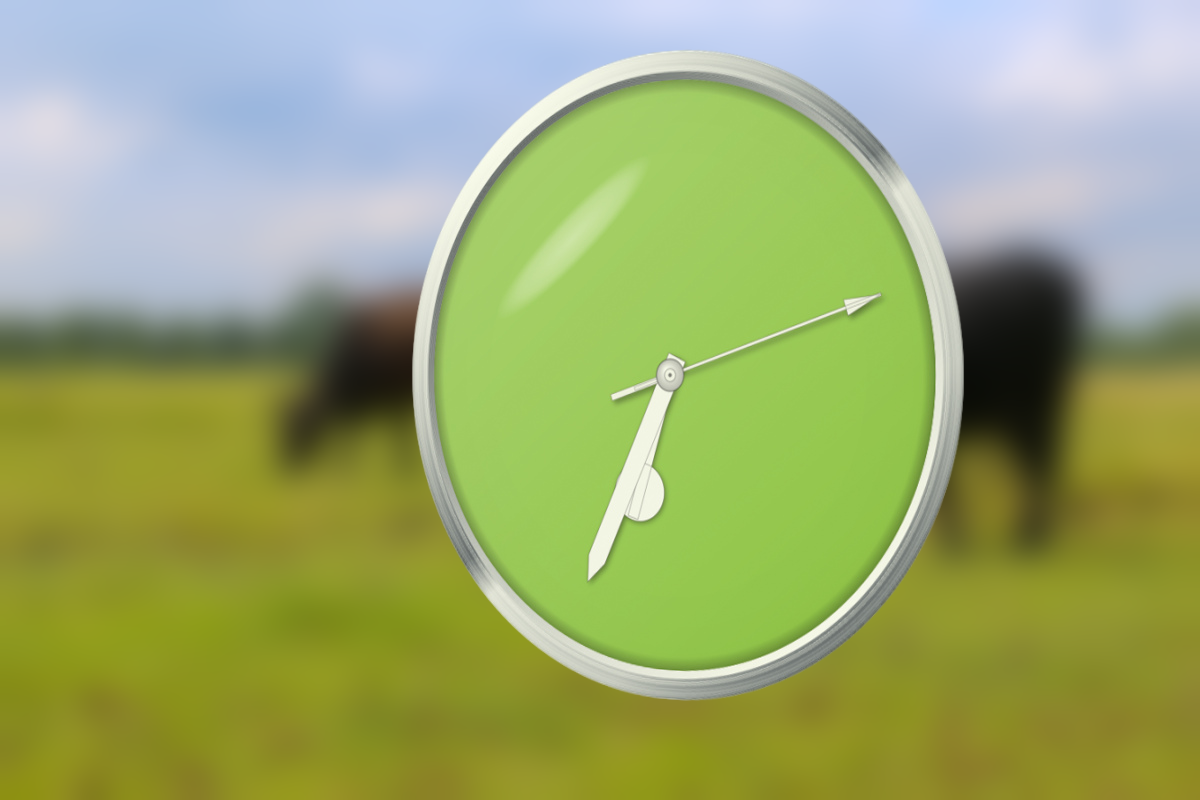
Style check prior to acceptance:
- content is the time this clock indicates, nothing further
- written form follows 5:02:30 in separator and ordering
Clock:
6:34:12
